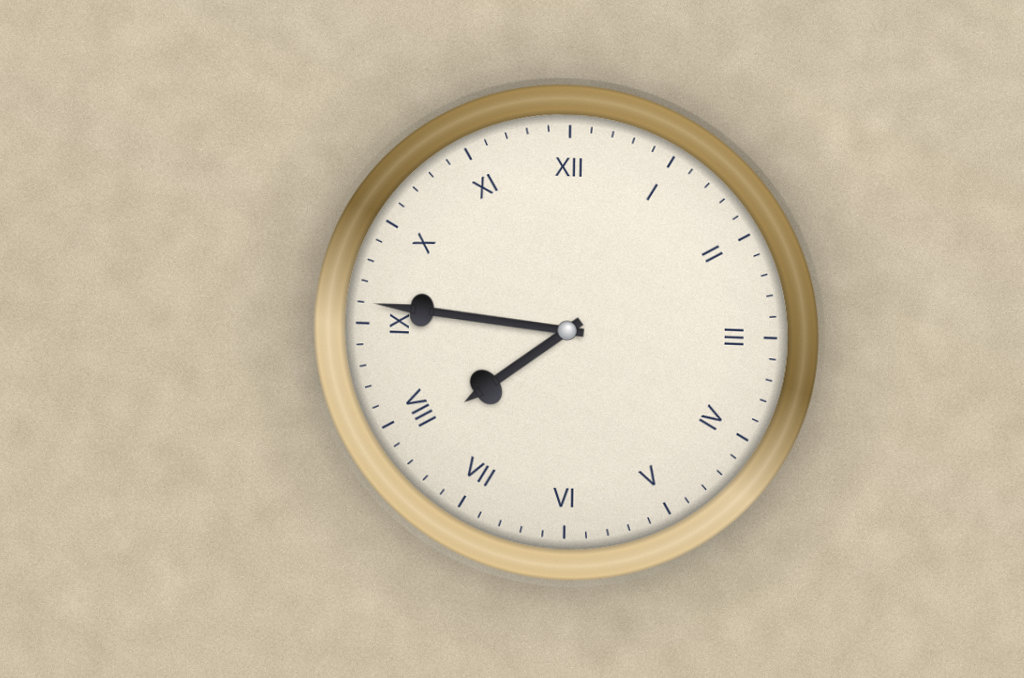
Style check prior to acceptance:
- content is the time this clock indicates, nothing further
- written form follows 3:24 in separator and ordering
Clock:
7:46
